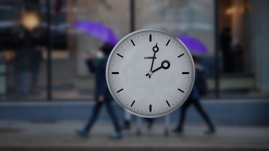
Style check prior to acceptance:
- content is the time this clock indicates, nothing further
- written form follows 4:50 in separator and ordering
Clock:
2:02
